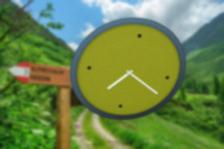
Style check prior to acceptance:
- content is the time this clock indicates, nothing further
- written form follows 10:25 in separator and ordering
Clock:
7:20
